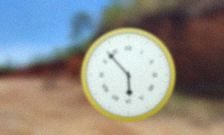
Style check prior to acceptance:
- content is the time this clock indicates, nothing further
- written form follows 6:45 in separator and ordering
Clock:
5:53
